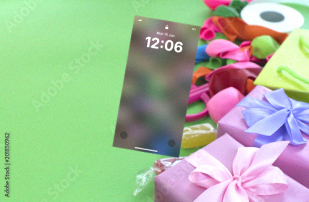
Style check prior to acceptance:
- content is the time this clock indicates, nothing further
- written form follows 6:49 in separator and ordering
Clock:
12:06
